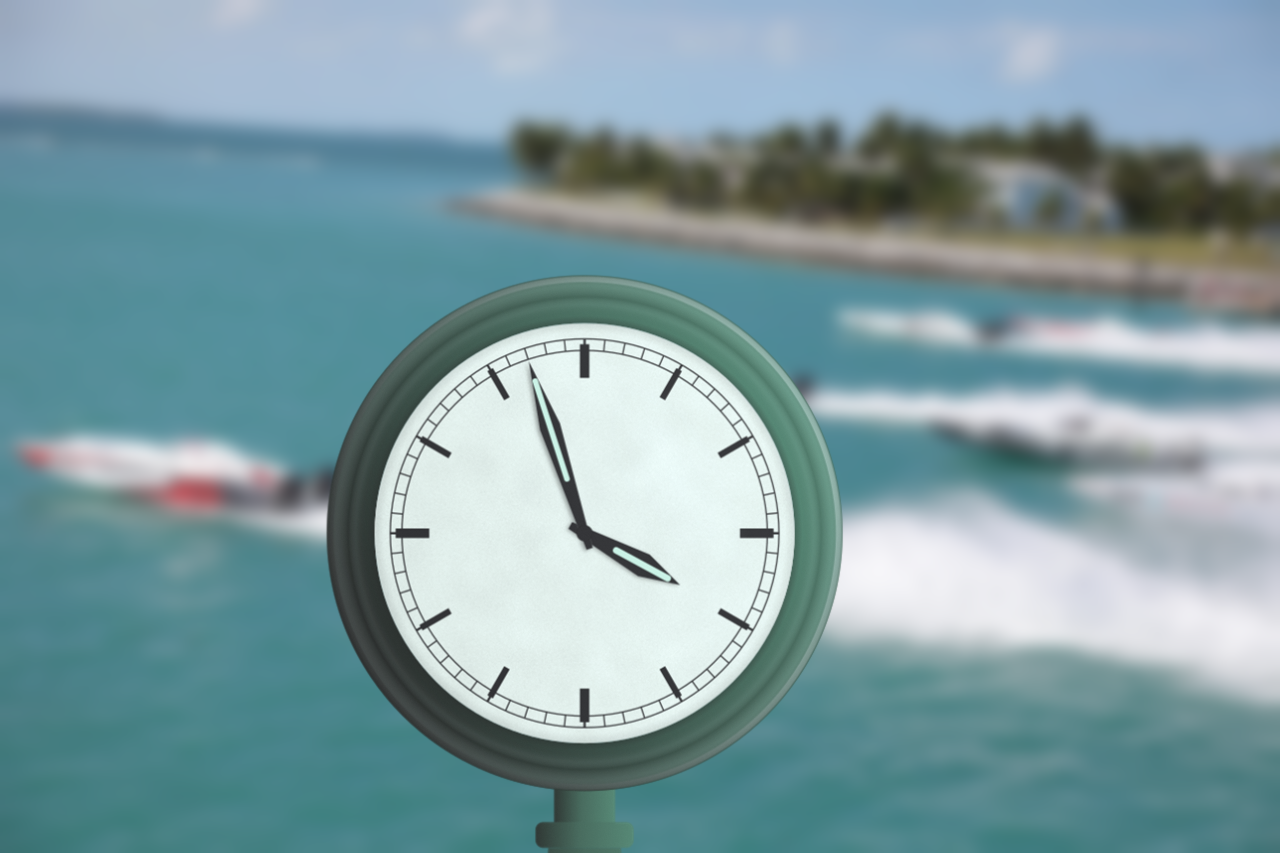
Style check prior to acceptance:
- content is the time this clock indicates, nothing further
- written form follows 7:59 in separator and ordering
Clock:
3:57
